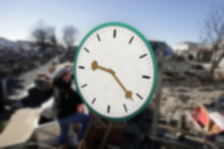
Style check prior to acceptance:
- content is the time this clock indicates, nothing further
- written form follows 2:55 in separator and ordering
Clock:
9:22
